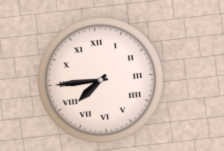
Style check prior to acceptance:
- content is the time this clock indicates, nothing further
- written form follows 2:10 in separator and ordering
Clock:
7:45
